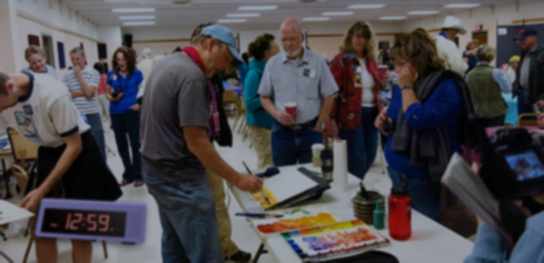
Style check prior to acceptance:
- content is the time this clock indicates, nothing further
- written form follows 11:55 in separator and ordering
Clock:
12:59
